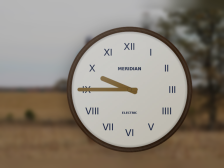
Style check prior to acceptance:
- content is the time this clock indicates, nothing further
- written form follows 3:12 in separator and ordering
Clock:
9:45
